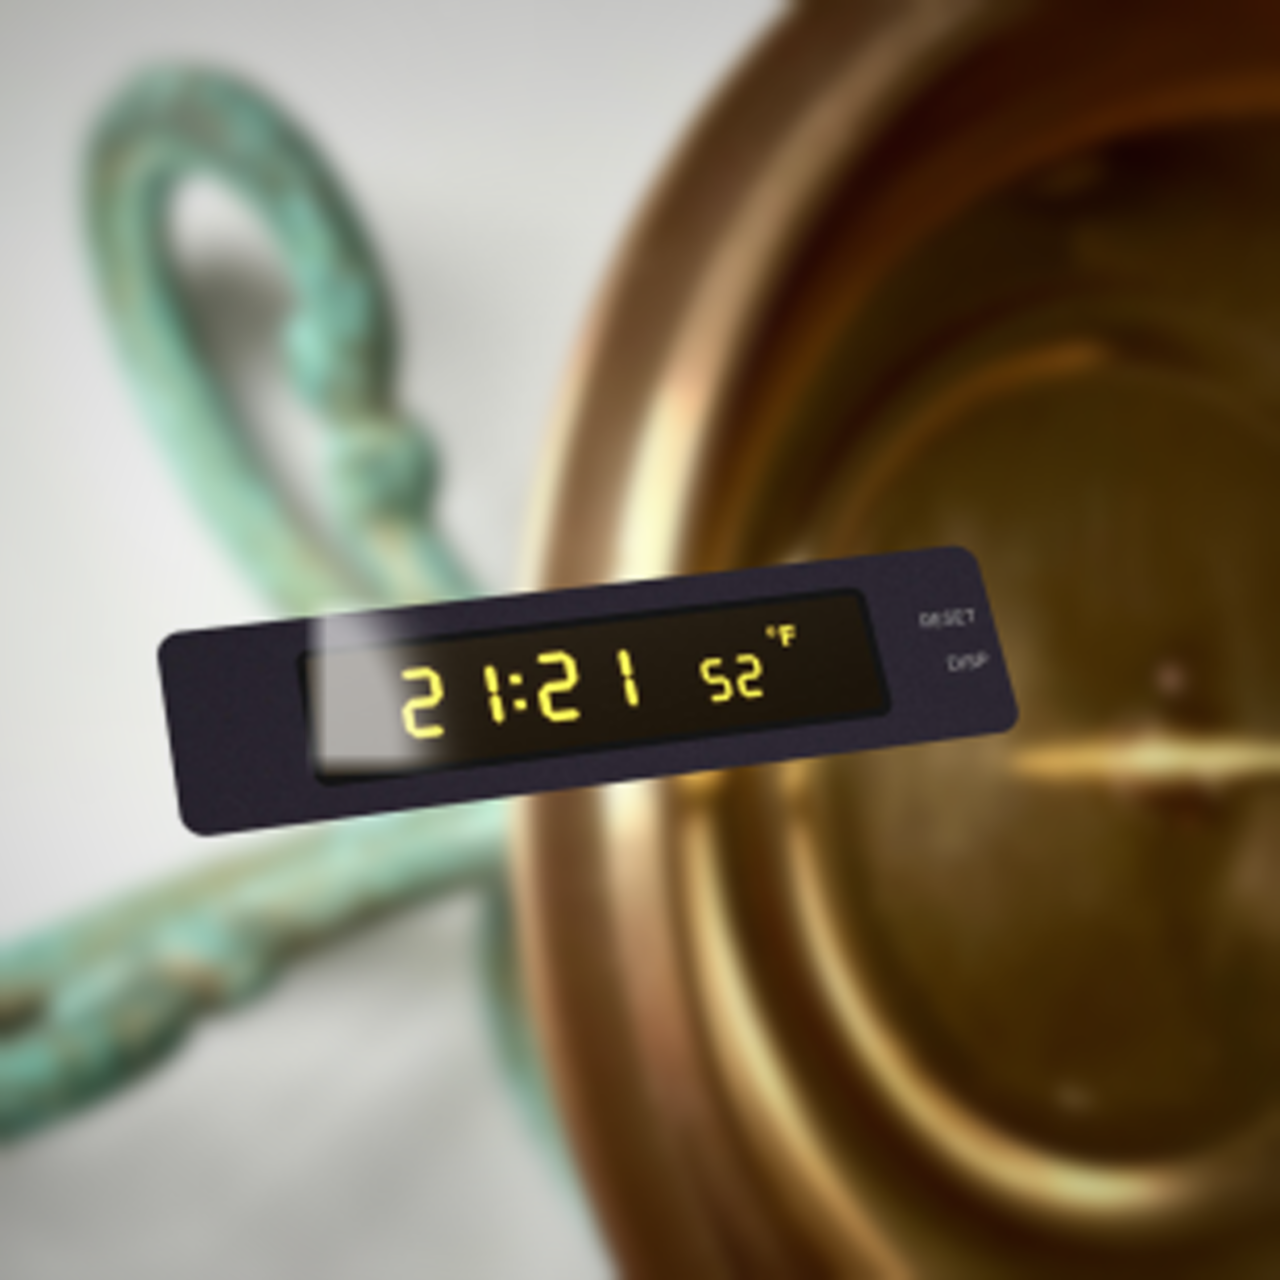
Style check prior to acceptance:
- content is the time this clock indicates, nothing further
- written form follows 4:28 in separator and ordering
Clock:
21:21
